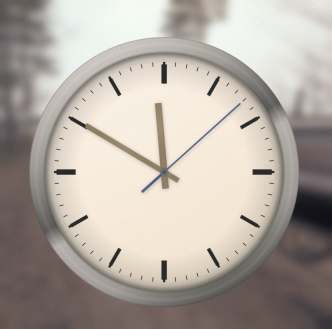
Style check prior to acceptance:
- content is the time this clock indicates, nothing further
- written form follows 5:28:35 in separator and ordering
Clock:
11:50:08
